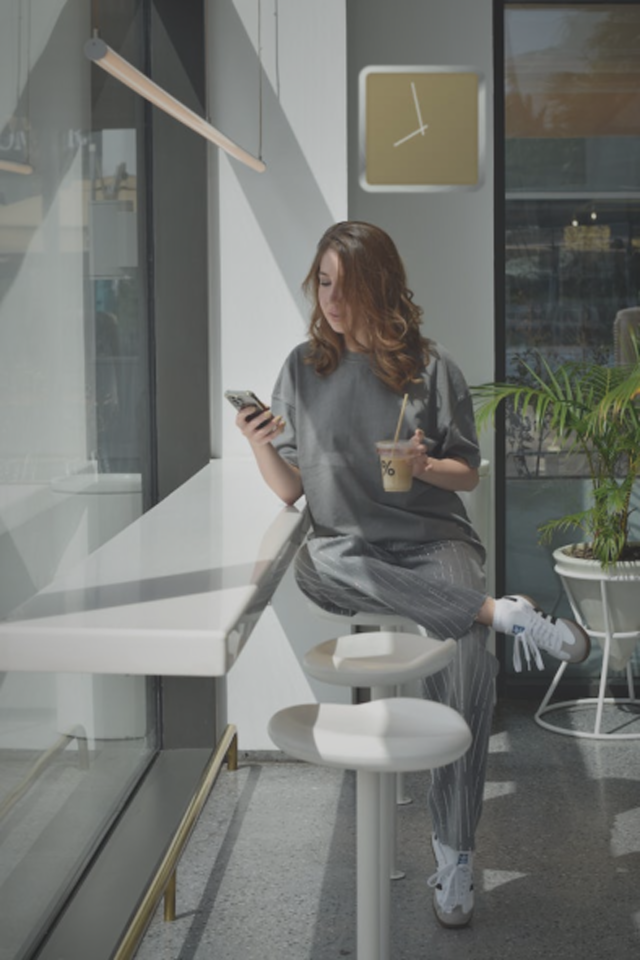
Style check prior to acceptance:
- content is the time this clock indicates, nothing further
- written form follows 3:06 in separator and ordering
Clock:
7:58
